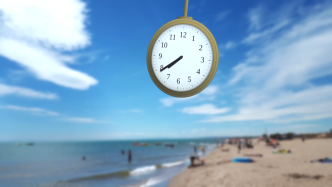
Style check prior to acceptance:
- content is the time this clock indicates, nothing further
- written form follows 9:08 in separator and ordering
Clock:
7:39
